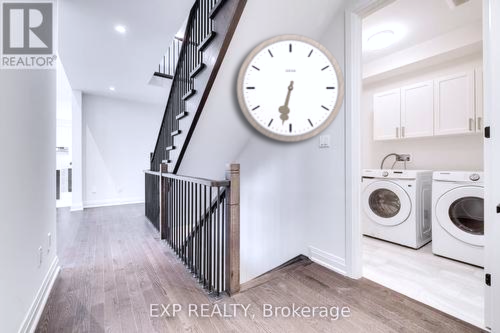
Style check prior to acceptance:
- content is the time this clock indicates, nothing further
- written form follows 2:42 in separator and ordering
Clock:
6:32
